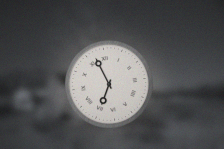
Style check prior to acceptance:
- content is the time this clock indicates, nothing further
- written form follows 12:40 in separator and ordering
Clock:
6:57
